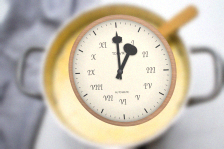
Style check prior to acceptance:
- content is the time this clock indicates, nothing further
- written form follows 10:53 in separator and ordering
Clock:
1:00
